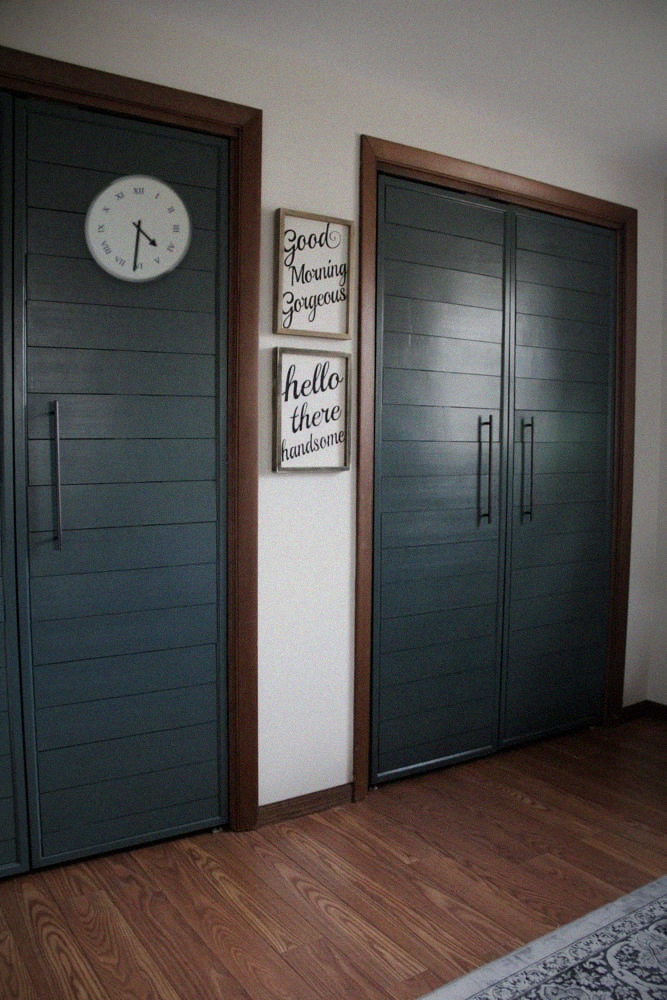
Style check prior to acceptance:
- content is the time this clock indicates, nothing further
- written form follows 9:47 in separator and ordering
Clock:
4:31
